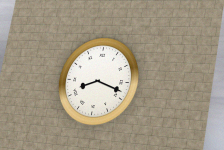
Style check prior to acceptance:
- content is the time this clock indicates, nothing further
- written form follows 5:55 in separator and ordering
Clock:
8:18
